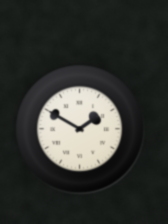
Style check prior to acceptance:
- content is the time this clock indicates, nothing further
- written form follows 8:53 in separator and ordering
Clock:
1:50
